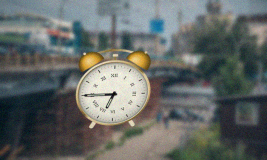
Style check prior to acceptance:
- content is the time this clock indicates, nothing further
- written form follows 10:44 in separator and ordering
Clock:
6:45
